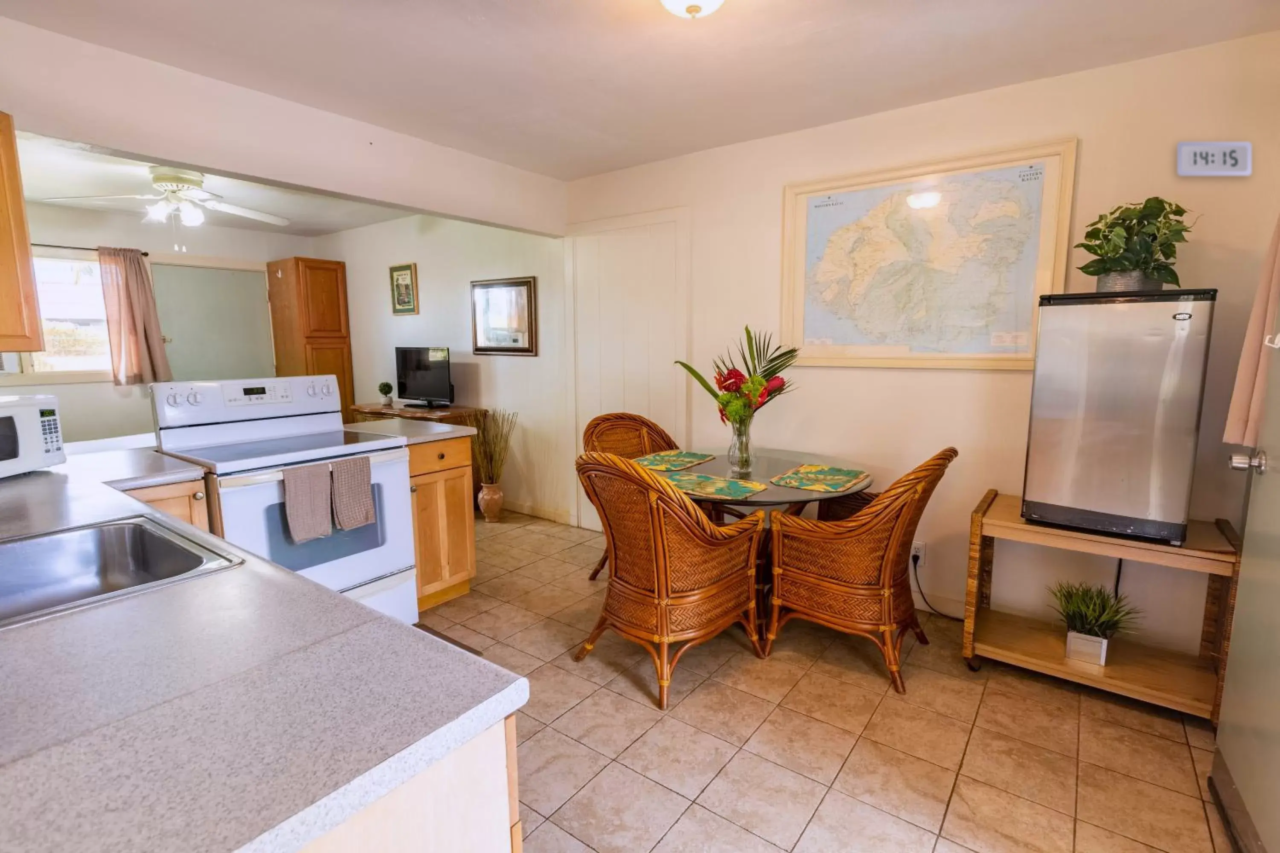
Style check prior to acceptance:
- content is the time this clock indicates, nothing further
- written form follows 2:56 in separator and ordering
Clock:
14:15
